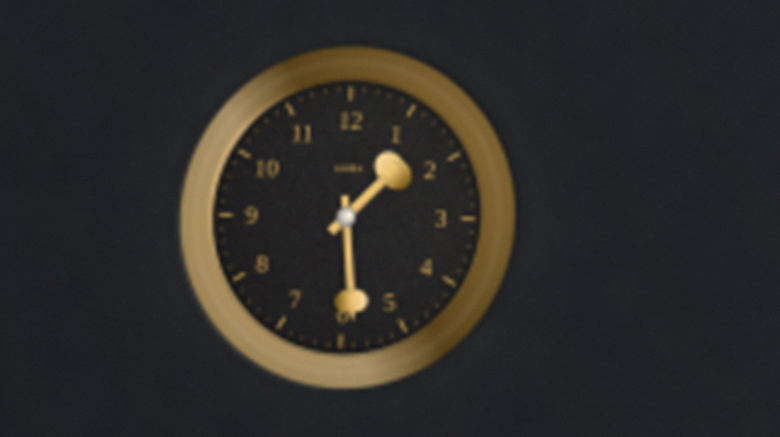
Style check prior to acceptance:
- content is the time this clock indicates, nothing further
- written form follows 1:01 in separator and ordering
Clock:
1:29
